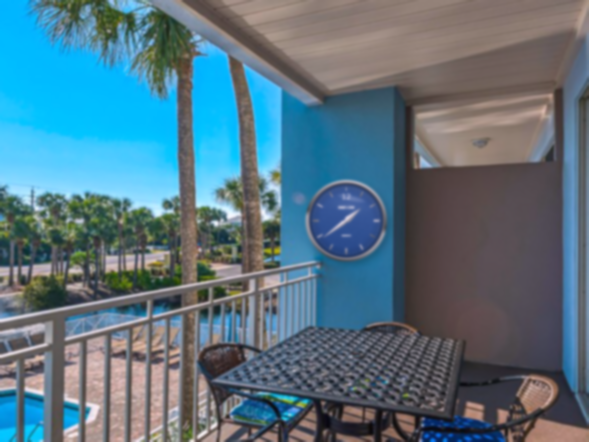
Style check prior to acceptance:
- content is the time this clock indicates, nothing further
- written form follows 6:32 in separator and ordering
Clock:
1:39
